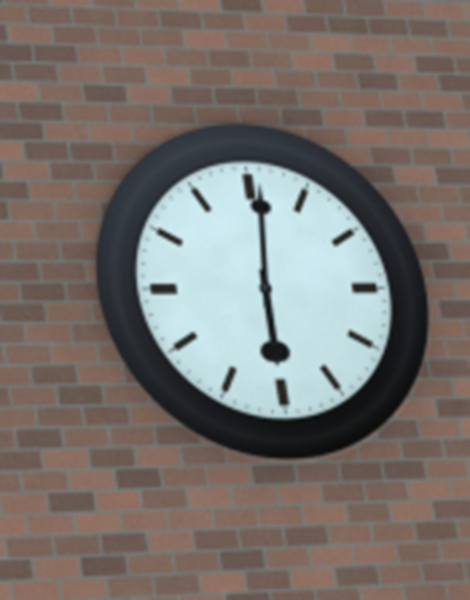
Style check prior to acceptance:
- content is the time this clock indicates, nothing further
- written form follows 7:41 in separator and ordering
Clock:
6:01
